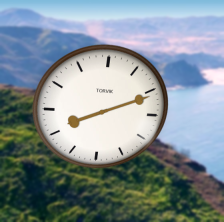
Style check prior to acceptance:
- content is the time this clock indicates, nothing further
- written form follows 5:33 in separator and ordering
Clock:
8:11
